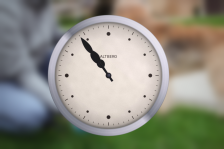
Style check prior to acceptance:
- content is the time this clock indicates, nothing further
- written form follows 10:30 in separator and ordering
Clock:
10:54
